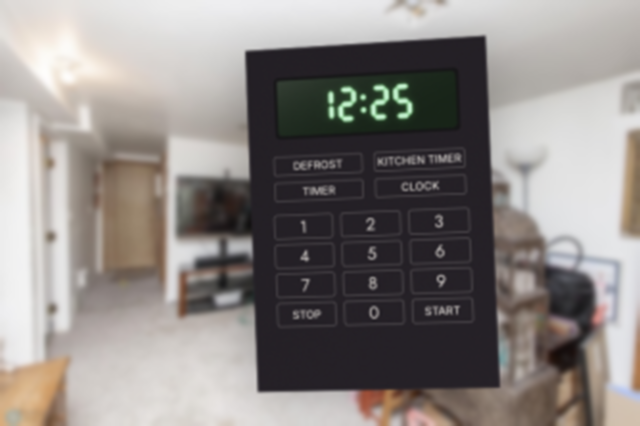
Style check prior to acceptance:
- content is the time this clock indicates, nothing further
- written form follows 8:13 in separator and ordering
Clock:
12:25
